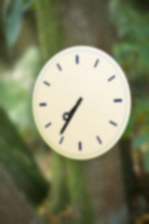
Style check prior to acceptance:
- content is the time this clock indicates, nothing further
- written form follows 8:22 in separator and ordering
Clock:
7:36
